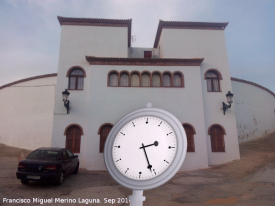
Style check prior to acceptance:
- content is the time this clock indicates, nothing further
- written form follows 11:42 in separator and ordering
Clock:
2:26
